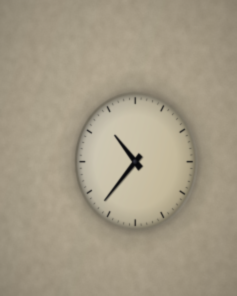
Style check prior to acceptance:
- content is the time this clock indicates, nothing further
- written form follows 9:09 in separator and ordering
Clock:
10:37
